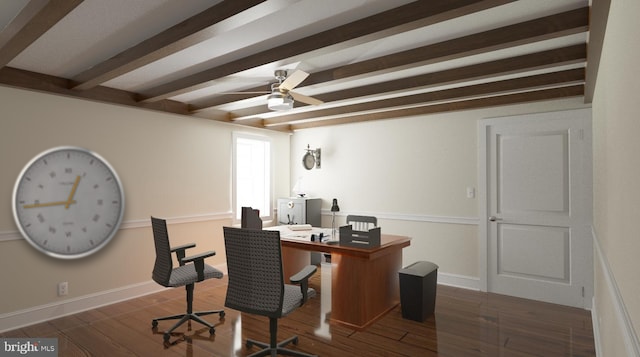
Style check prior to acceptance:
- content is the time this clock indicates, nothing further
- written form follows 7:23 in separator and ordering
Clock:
12:44
